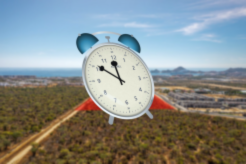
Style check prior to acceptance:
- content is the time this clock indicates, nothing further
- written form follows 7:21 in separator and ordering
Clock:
11:51
